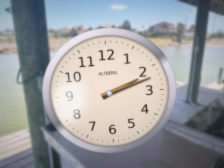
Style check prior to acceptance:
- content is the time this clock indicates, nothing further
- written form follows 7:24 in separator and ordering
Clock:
2:12
